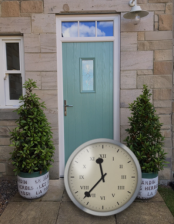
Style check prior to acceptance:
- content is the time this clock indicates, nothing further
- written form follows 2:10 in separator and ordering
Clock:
11:37
